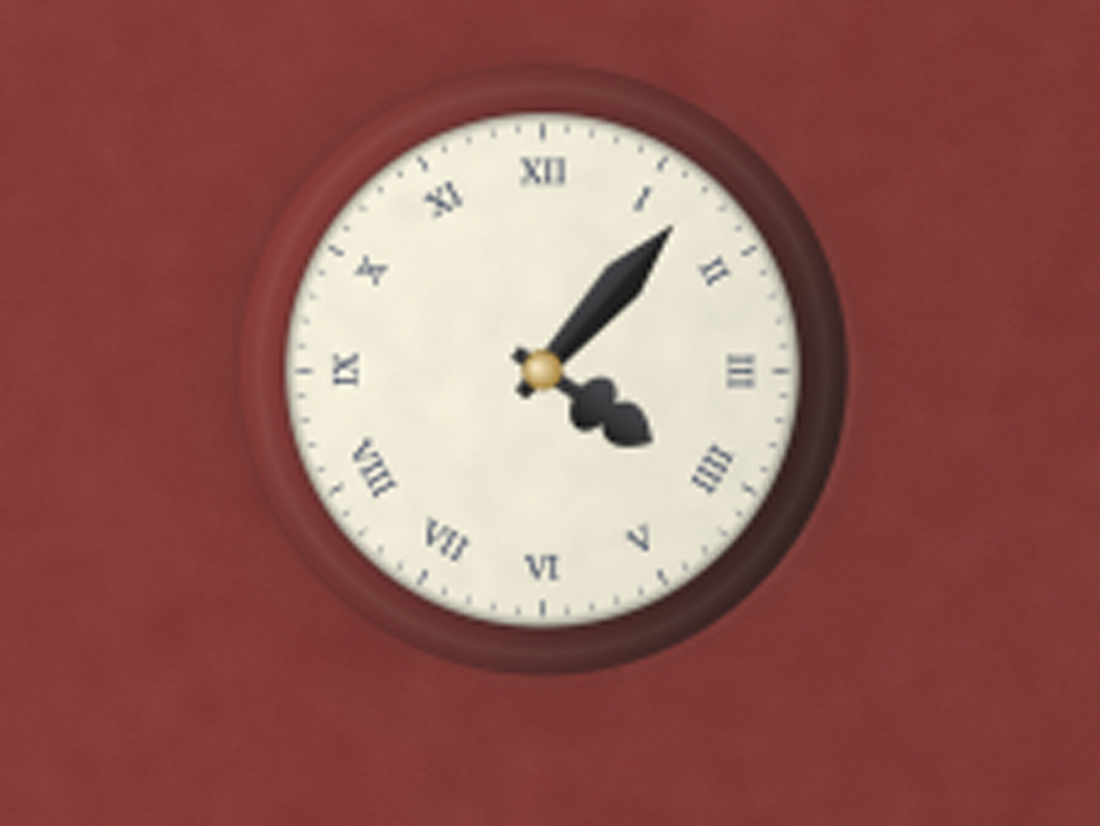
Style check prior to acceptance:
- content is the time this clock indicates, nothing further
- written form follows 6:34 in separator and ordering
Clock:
4:07
